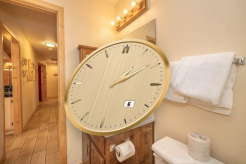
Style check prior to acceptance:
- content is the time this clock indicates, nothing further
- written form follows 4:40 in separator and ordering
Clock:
1:09
